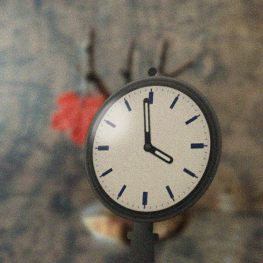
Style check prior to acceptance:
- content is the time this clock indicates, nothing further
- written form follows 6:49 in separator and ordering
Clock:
3:59
